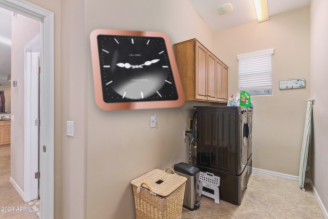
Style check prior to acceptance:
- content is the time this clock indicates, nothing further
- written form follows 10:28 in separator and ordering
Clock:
9:12
